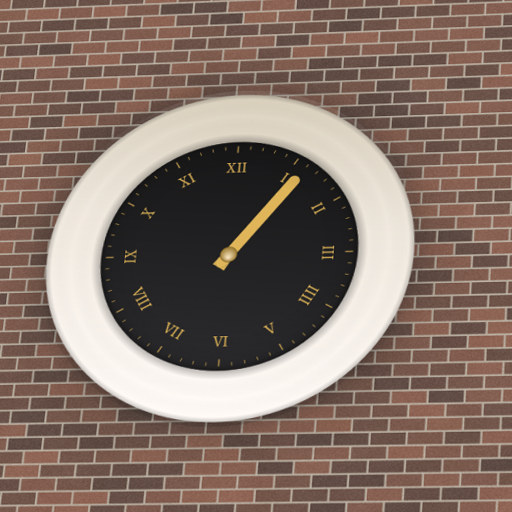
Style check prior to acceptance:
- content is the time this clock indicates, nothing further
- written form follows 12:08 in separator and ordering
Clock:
1:06
